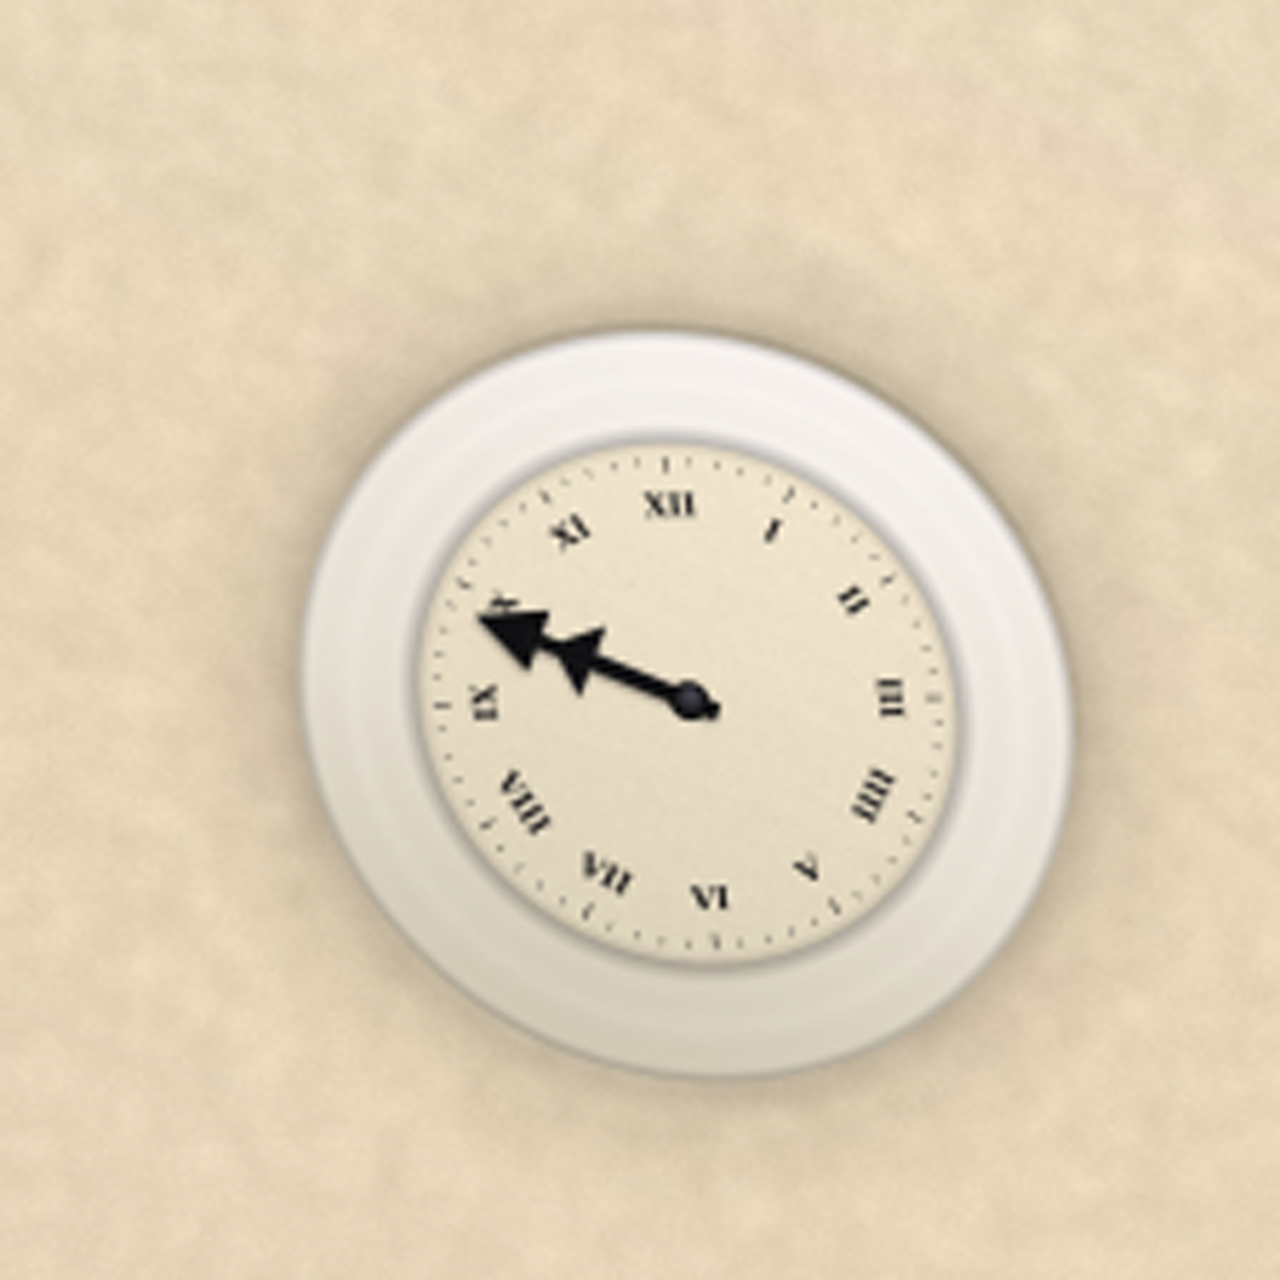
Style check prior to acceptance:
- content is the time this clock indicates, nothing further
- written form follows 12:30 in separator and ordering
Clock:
9:49
